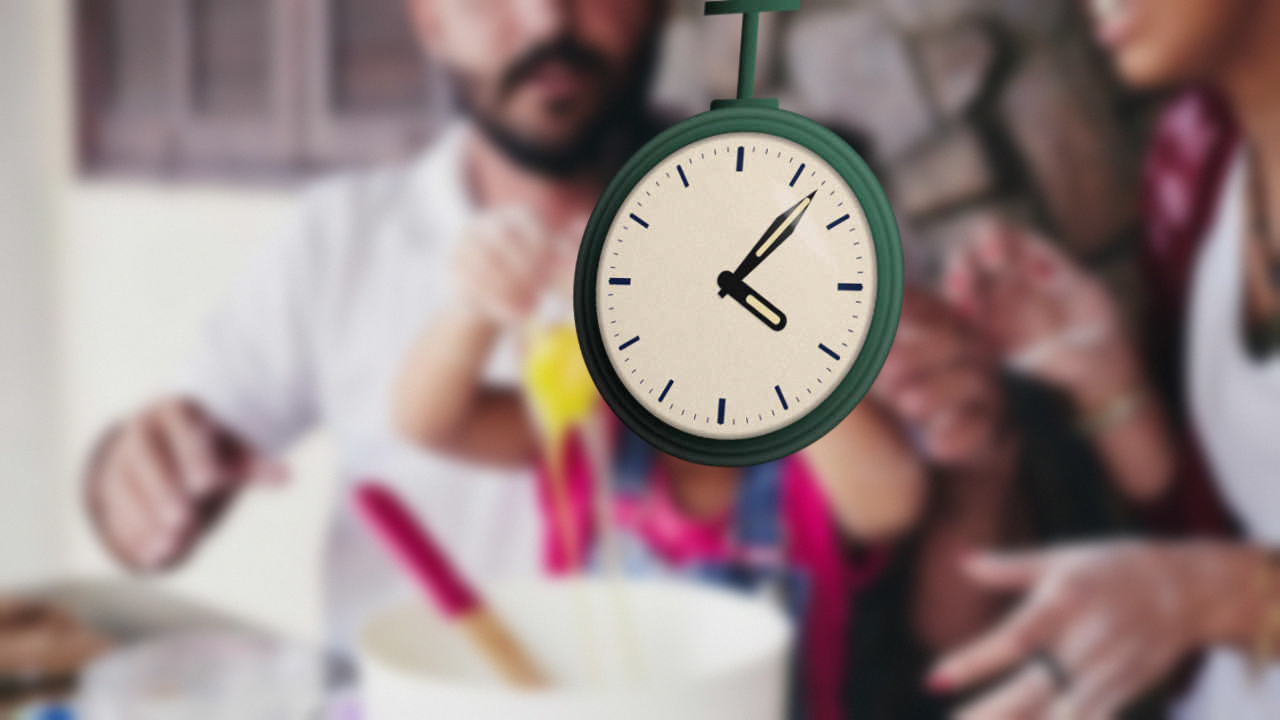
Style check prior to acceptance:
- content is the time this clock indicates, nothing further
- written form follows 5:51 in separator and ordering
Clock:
4:07
